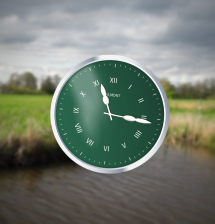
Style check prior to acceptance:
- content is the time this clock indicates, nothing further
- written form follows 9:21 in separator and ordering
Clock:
11:16
